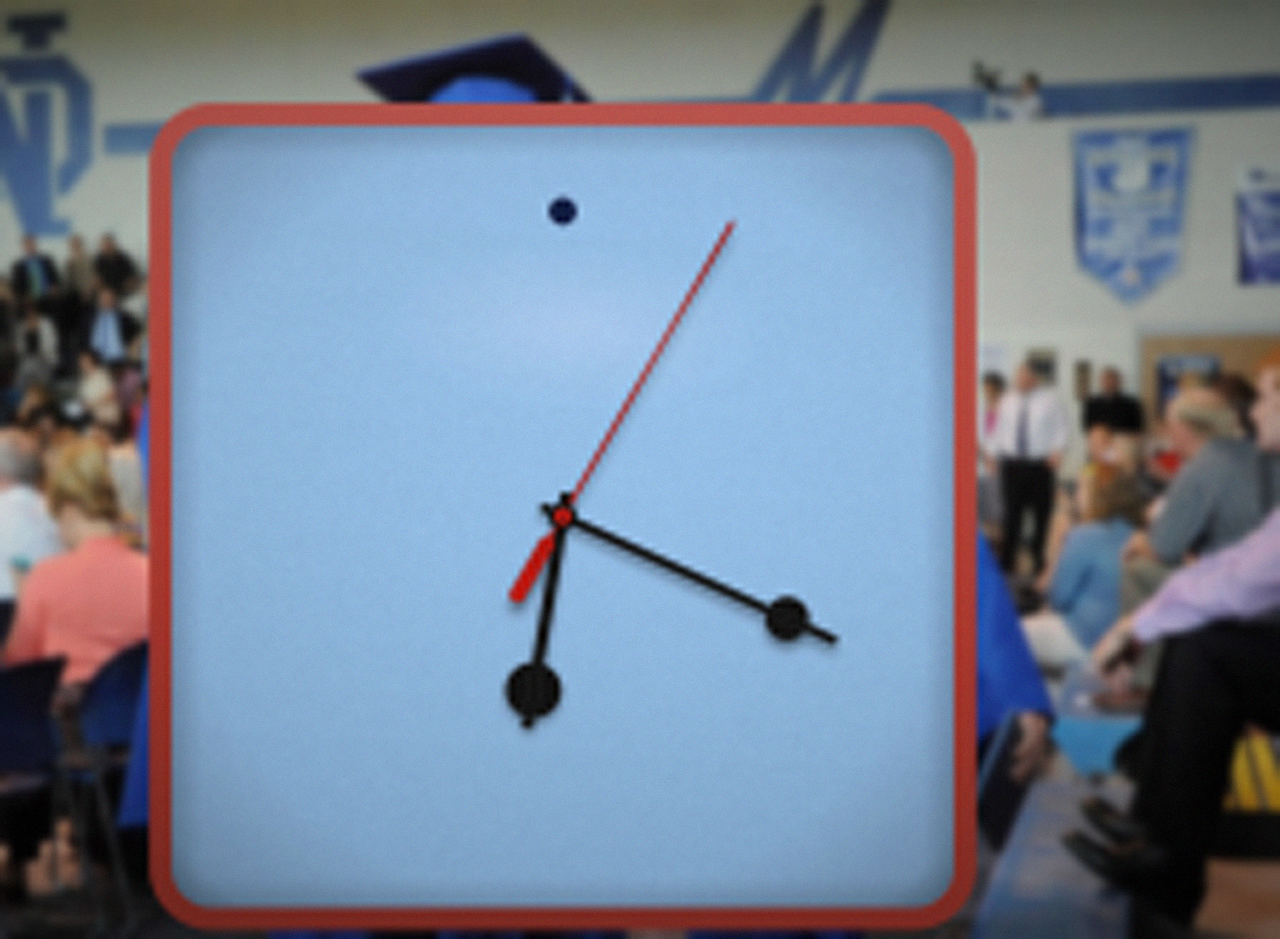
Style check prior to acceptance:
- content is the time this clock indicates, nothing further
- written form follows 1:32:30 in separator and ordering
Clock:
6:19:05
